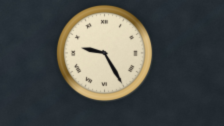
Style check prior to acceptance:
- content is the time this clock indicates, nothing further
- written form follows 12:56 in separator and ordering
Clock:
9:25
